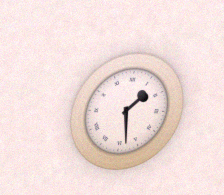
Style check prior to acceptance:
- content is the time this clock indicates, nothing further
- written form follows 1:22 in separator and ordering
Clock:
1:28
